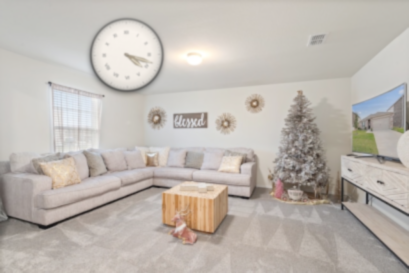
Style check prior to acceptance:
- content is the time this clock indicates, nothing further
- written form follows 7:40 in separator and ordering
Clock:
4:18
